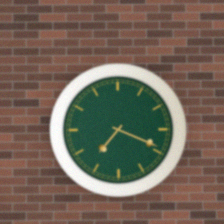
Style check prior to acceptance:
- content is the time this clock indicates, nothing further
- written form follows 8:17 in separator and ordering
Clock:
7:19
